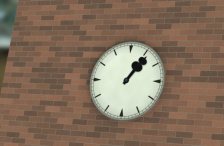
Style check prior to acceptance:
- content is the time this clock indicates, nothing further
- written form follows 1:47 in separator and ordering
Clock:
1:06
